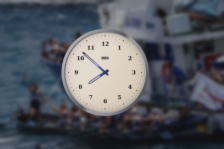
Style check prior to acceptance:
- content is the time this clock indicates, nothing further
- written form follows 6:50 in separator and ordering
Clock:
7:52
